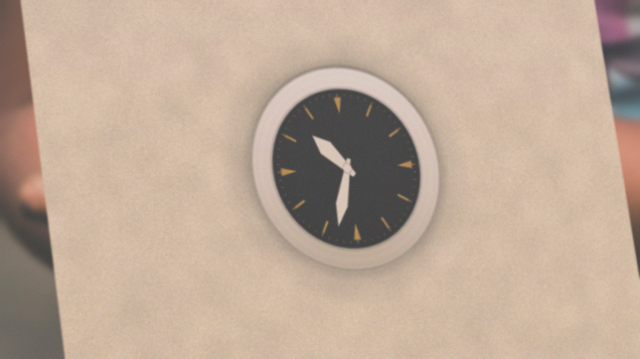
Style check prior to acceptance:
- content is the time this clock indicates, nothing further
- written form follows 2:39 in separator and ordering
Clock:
10:33
